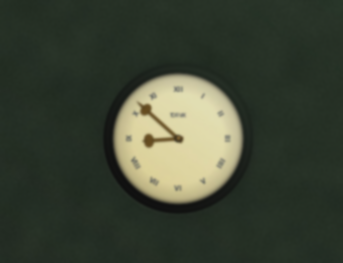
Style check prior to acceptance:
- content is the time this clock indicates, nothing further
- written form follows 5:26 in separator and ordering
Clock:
8:52
